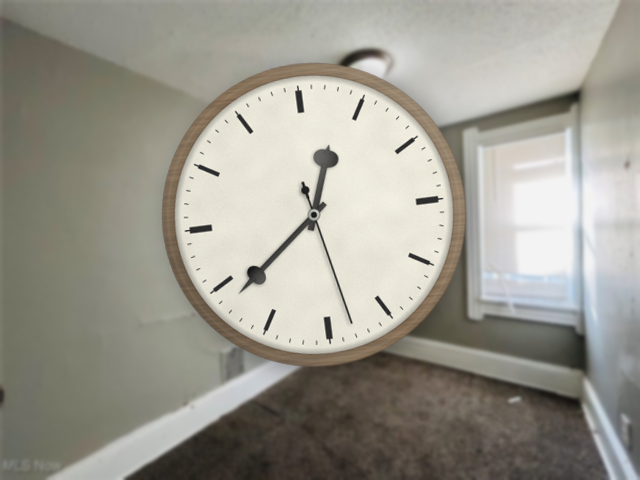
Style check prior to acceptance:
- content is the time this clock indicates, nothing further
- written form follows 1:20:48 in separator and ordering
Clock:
12:38:28
